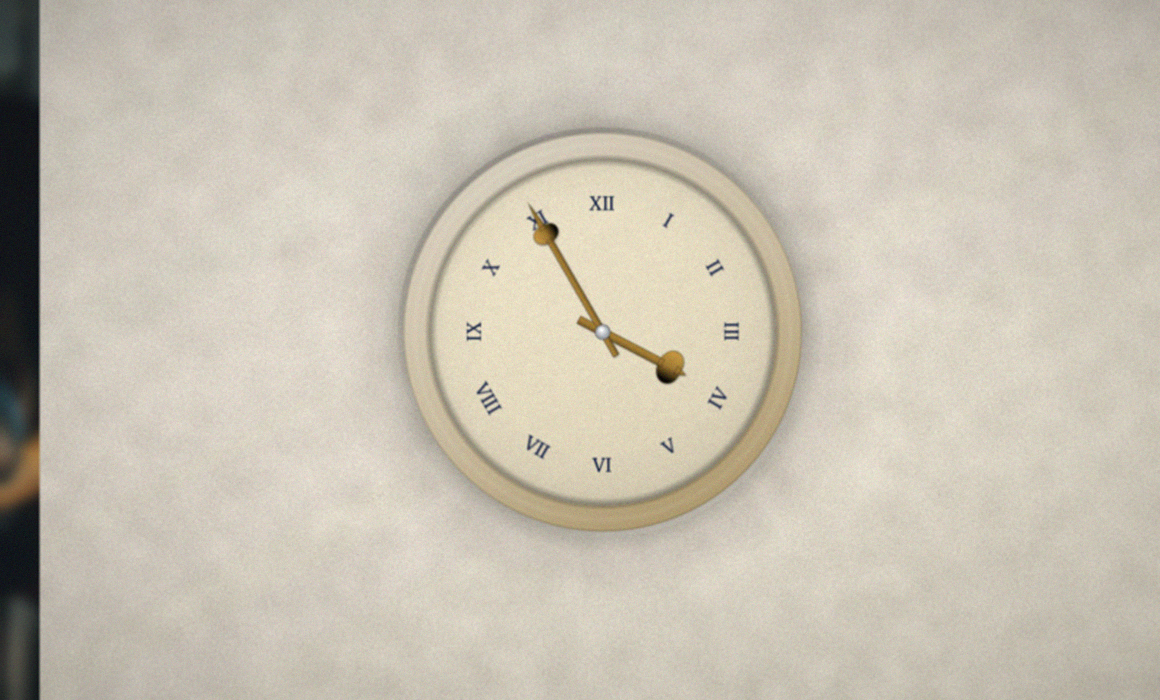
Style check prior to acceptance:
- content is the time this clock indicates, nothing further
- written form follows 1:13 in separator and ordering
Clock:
3:55
